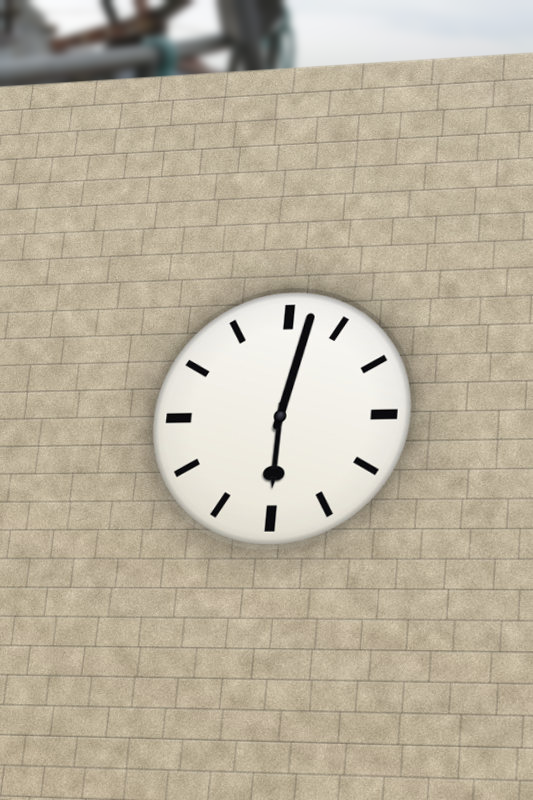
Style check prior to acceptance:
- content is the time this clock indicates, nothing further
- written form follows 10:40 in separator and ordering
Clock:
6:02
